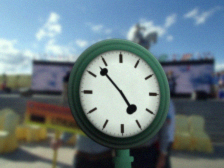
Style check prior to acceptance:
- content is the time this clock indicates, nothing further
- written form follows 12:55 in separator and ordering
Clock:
4:53
